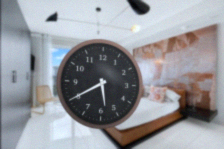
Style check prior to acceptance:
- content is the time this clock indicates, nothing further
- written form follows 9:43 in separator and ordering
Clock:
5:40
